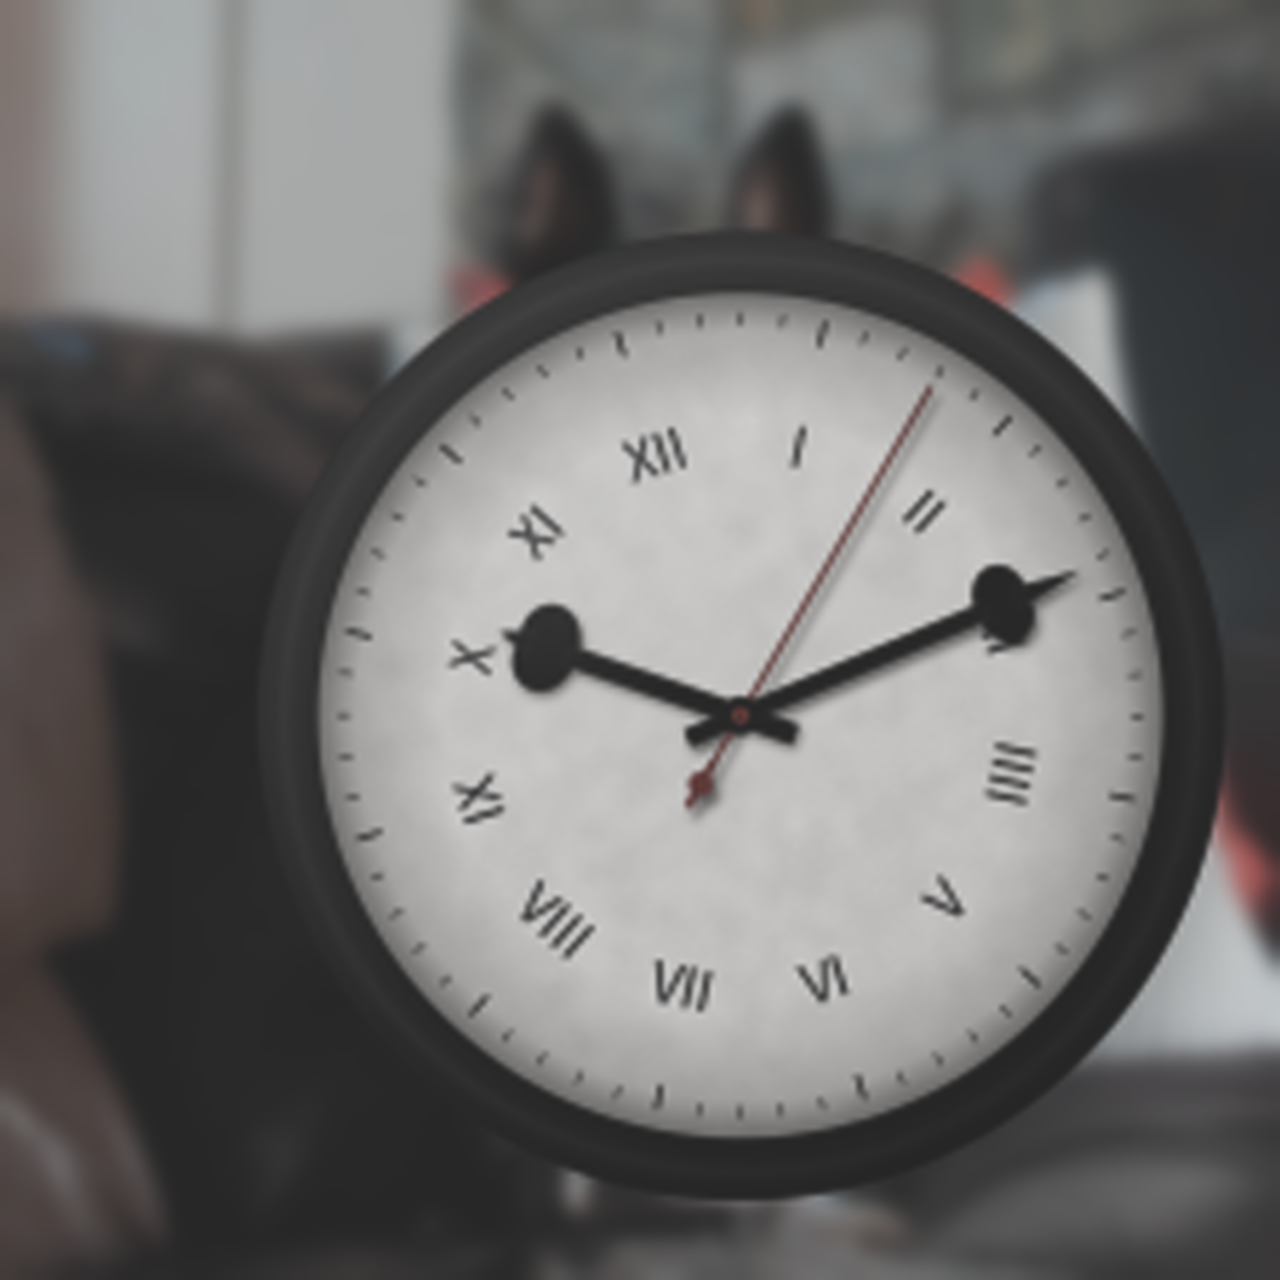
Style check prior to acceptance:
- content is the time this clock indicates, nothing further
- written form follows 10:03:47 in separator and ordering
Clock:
10:14:08
